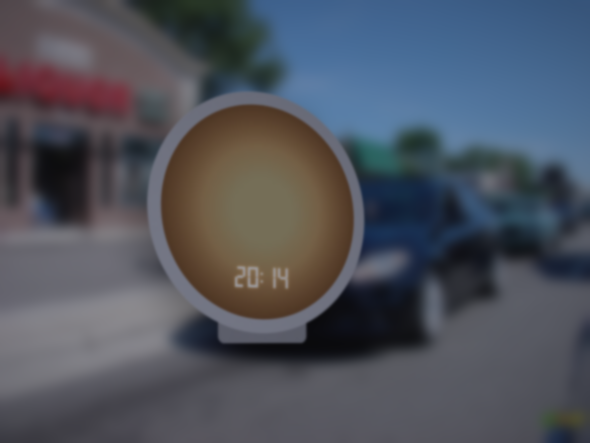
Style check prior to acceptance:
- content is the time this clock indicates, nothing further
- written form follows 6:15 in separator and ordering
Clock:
20:14
